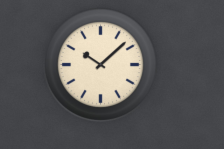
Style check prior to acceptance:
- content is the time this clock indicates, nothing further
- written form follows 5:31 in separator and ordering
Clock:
10:08
